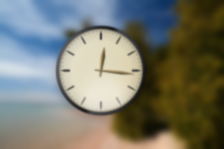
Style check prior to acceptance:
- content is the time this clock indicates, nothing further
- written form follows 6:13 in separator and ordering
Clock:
12:16
